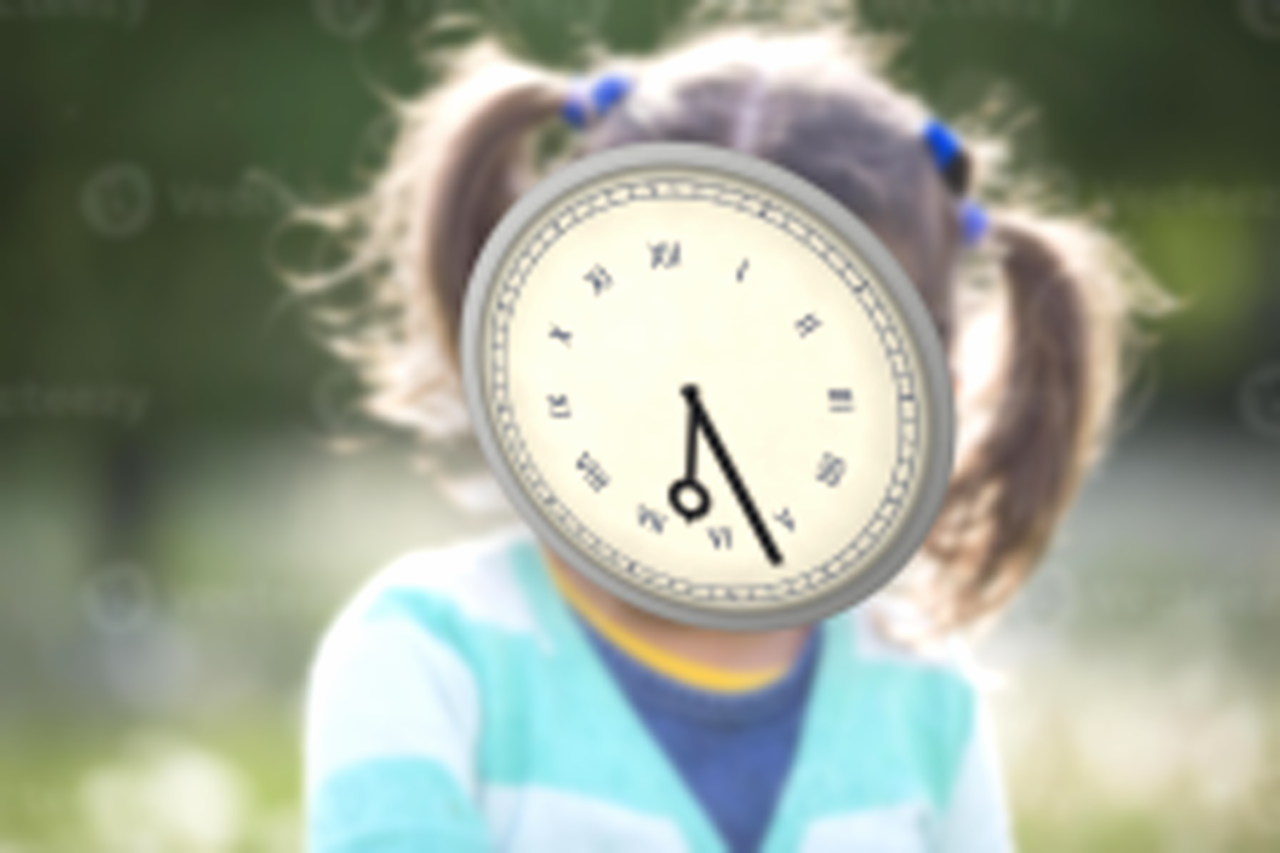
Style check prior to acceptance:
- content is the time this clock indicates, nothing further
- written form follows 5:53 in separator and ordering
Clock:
6:27
